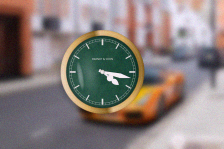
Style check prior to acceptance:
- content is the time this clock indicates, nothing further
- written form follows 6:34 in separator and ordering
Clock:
4:17
